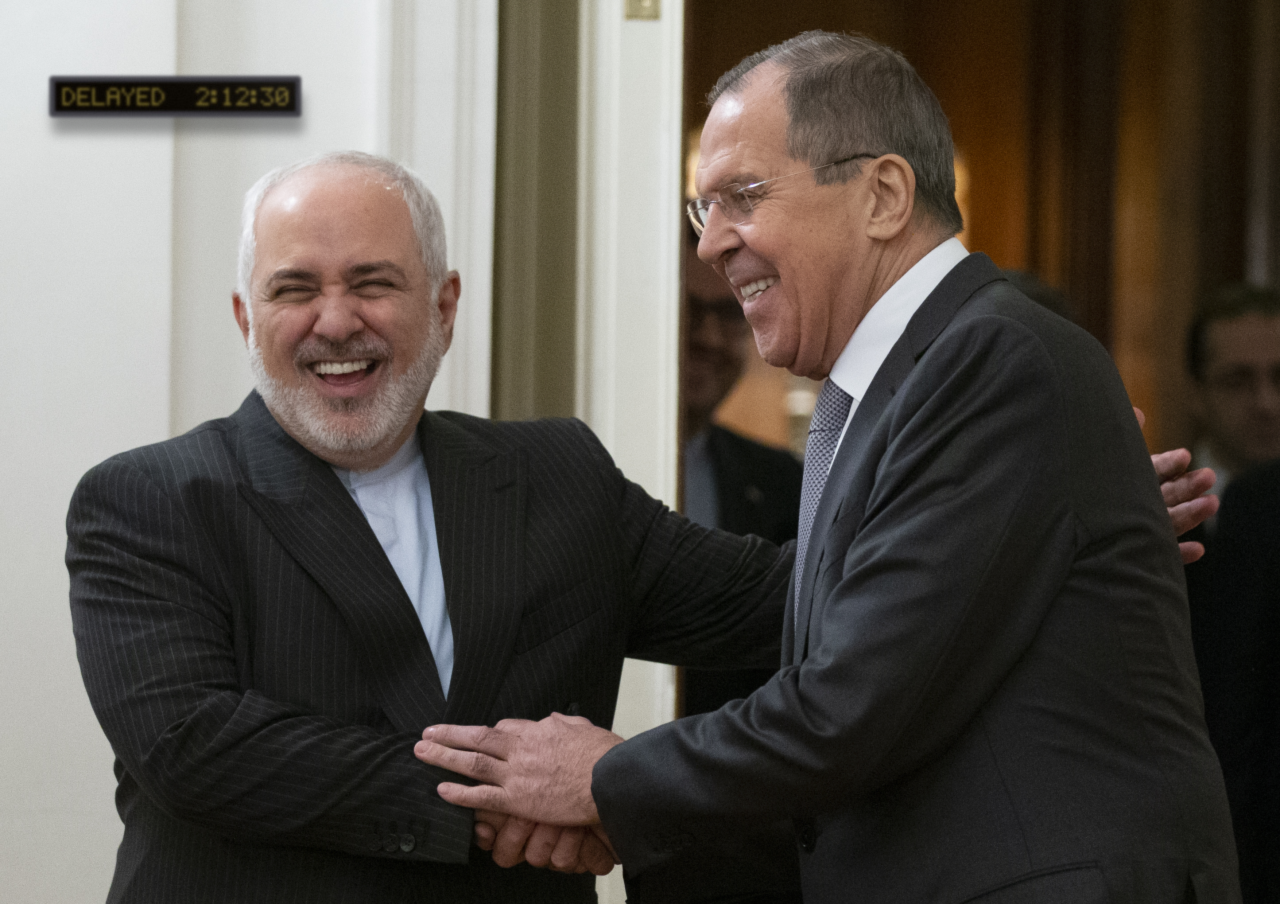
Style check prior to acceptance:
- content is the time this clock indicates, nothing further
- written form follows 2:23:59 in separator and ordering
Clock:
2:12:30
